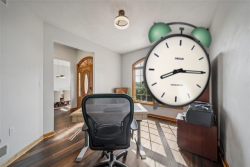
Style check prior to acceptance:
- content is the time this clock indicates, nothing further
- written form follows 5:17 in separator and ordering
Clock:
8:15
